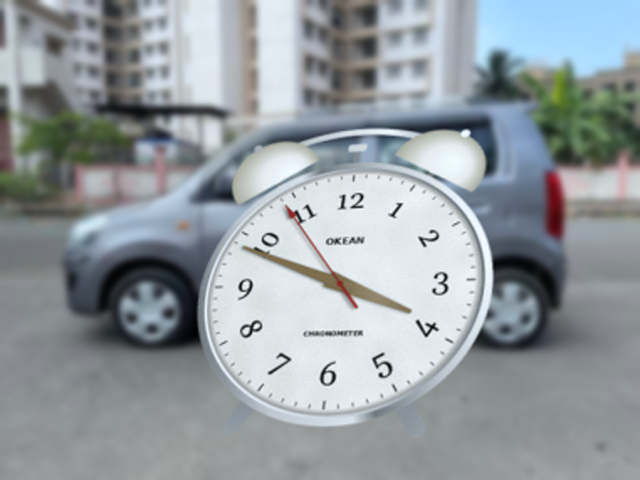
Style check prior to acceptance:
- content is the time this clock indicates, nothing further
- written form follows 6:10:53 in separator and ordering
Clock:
3:48:54
